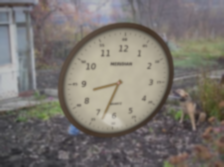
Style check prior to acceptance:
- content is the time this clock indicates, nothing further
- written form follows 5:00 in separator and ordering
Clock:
8:33
